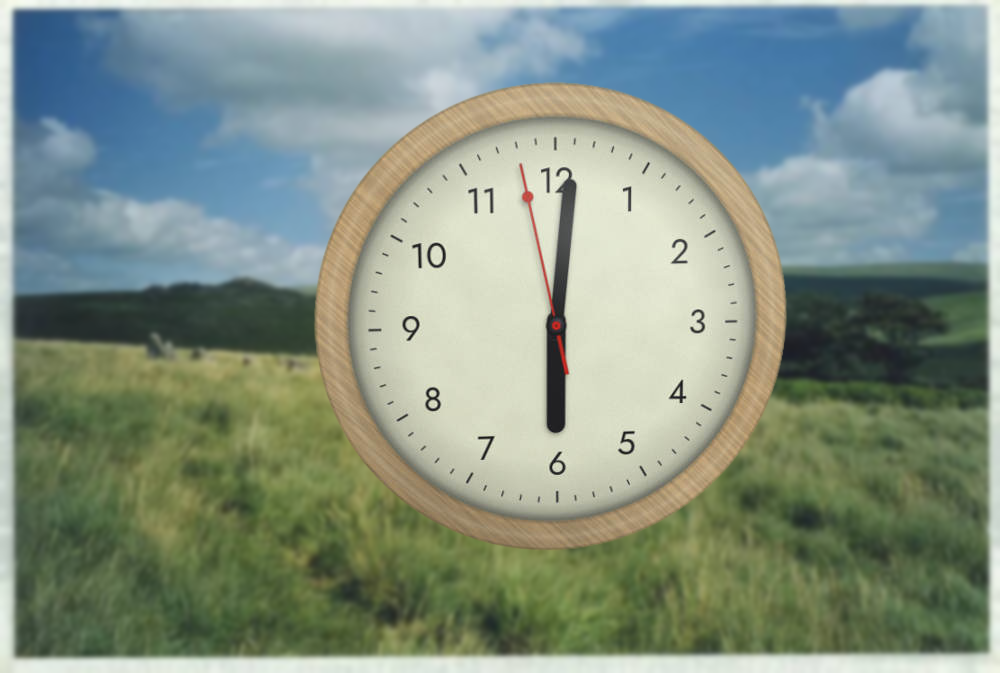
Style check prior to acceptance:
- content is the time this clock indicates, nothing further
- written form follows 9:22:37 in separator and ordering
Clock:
6:00:58
